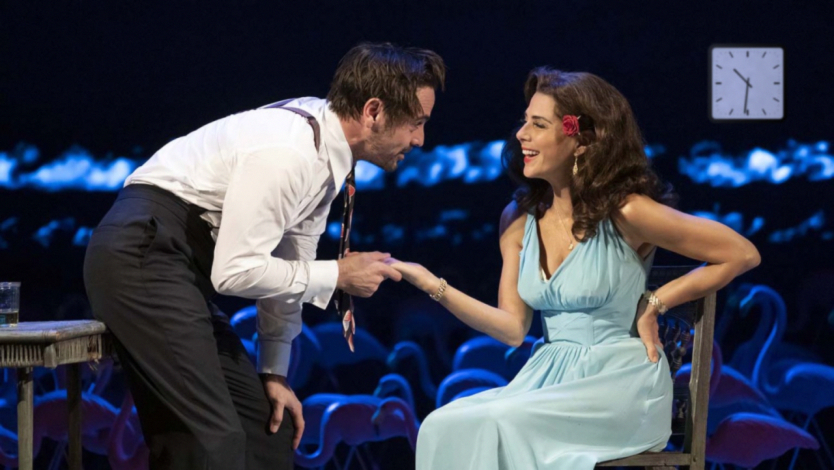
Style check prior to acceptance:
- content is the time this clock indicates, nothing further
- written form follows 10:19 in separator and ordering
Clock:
10:31
